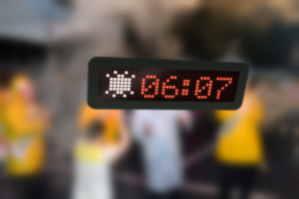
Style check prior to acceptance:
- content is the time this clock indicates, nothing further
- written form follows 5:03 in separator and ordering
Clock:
6:07
